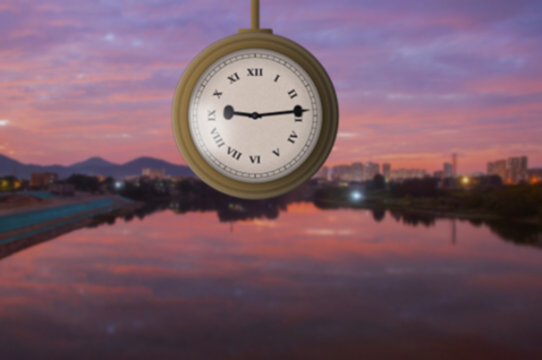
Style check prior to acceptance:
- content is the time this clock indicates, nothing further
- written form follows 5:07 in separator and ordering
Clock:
9:14
